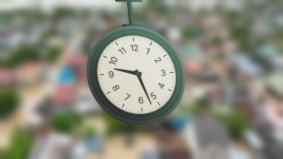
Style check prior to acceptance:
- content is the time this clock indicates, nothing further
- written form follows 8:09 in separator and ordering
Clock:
9:27
